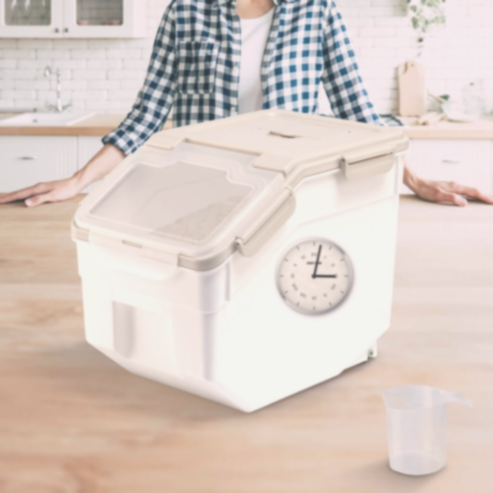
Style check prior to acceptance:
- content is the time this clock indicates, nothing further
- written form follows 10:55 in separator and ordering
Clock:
3:02
